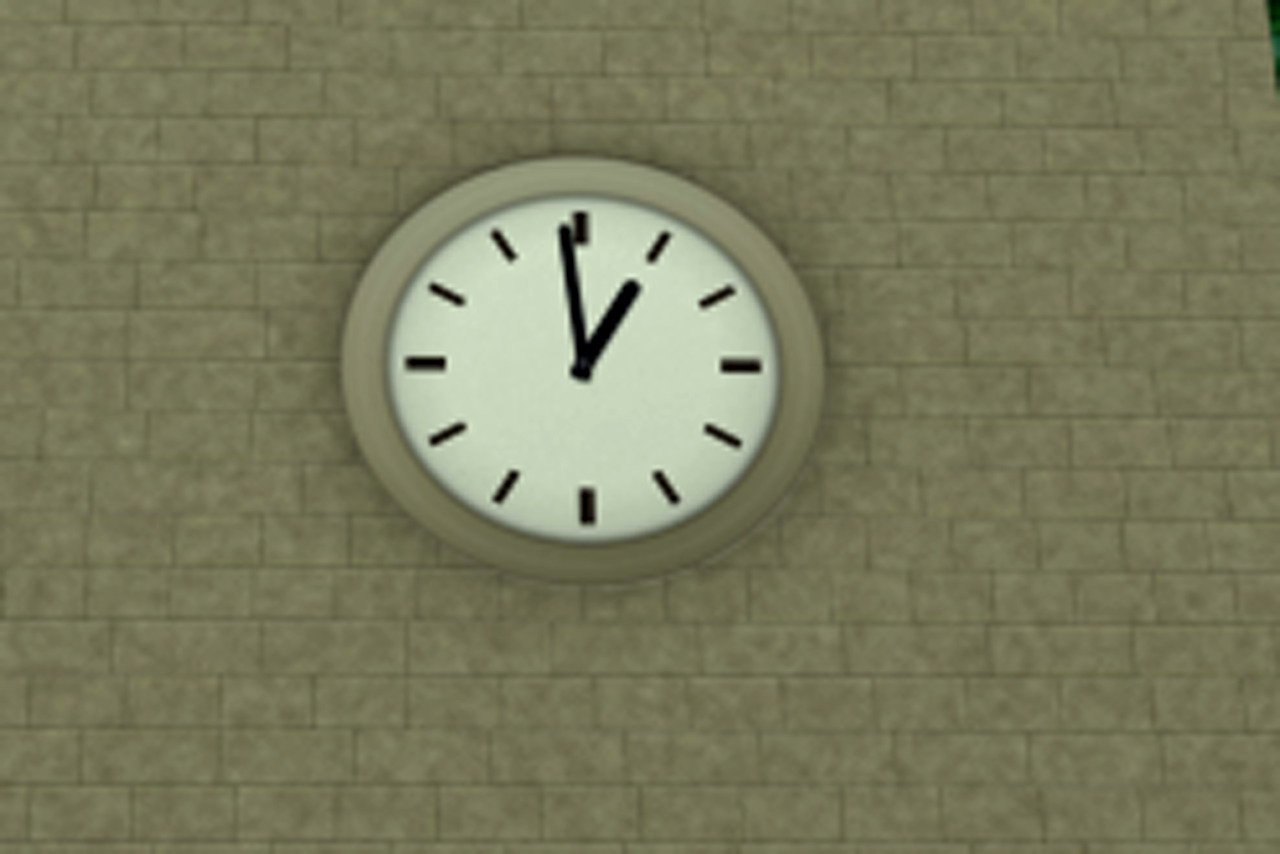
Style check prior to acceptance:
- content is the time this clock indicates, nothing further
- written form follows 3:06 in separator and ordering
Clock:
12:59
